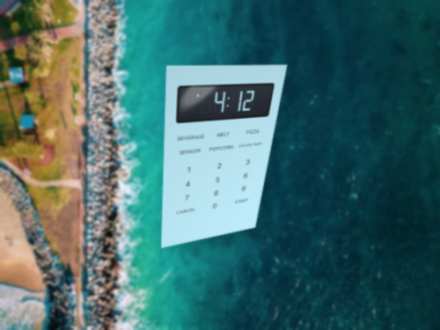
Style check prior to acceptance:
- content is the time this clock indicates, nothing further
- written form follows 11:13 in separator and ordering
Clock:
4:12
